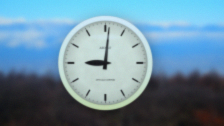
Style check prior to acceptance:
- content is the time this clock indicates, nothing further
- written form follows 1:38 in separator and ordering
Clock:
9:01
